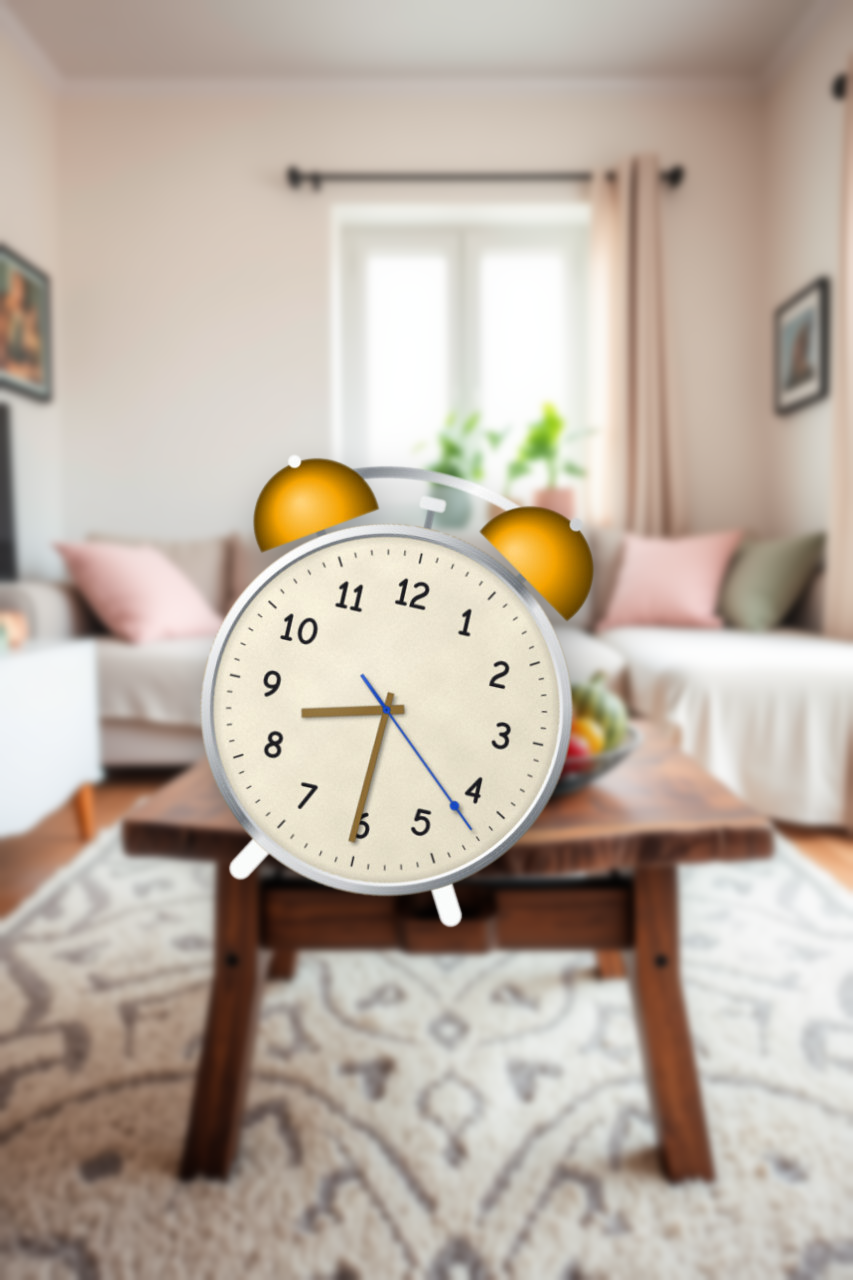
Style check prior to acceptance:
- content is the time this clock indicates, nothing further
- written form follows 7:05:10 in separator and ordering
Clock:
8:30:22
